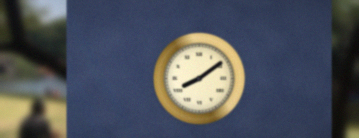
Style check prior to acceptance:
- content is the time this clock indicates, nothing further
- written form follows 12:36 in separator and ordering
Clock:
8:09
